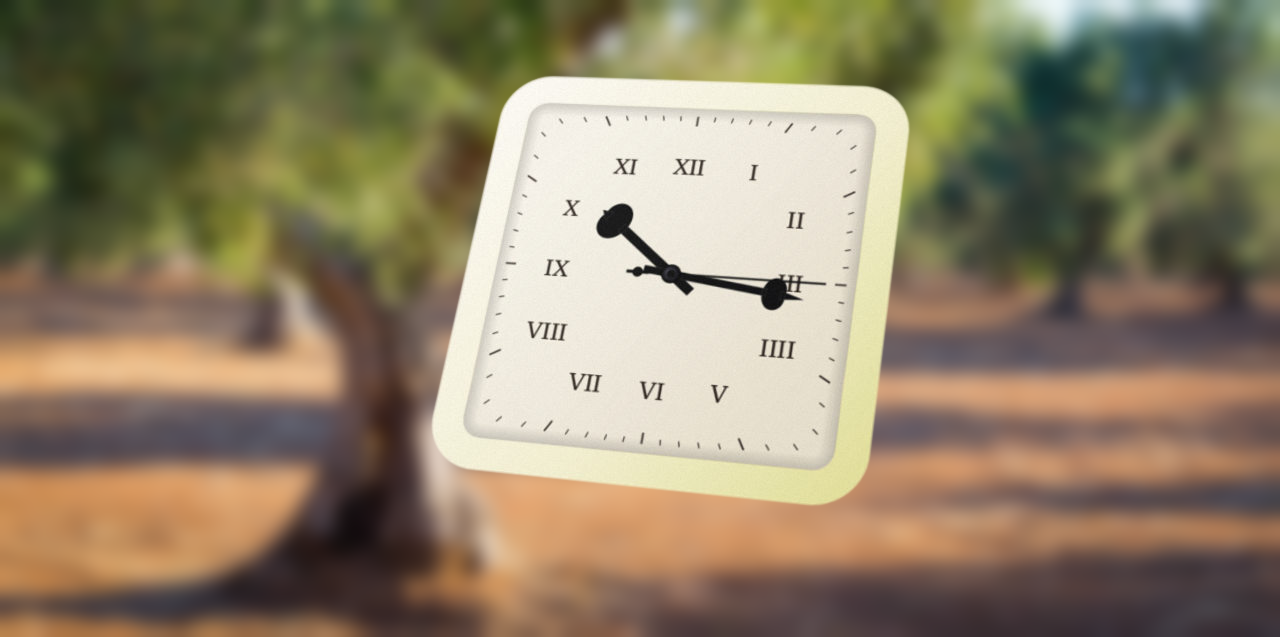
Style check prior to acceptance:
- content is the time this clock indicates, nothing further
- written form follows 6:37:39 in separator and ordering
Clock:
10:16:15
